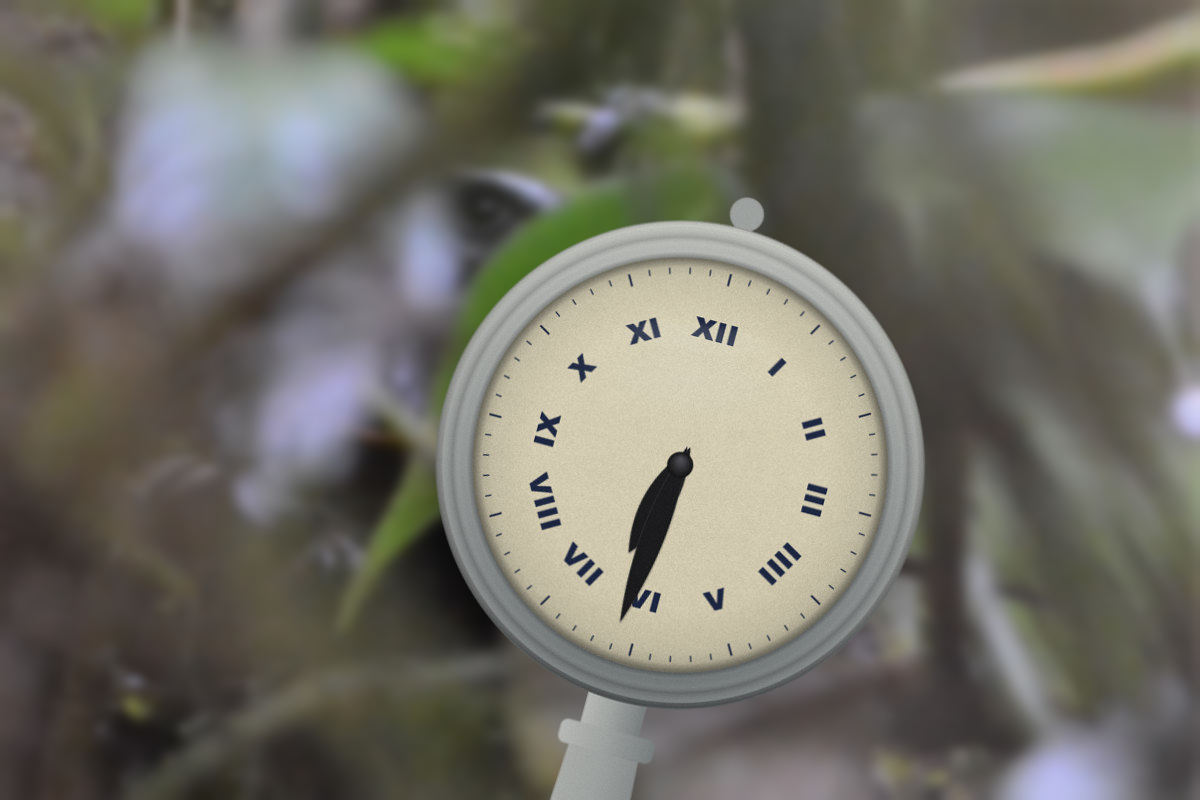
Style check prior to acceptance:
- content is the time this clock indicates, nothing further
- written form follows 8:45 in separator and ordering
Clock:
6:31
